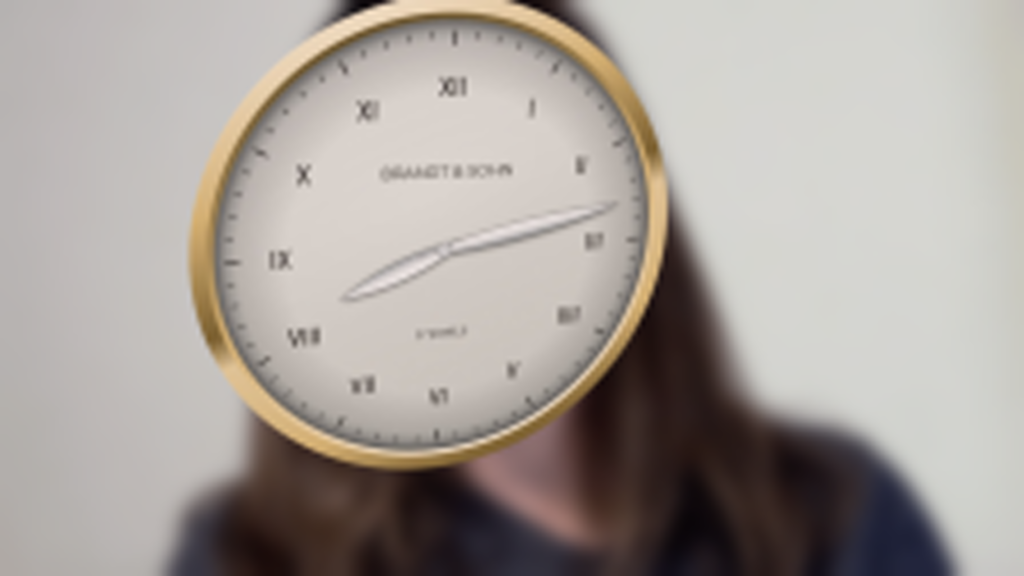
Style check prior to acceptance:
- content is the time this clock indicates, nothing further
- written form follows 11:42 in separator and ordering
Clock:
8:13
